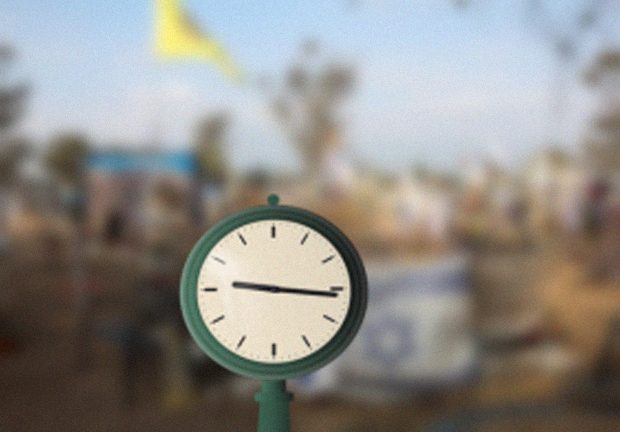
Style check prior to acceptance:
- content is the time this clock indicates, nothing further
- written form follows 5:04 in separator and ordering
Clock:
9:16
